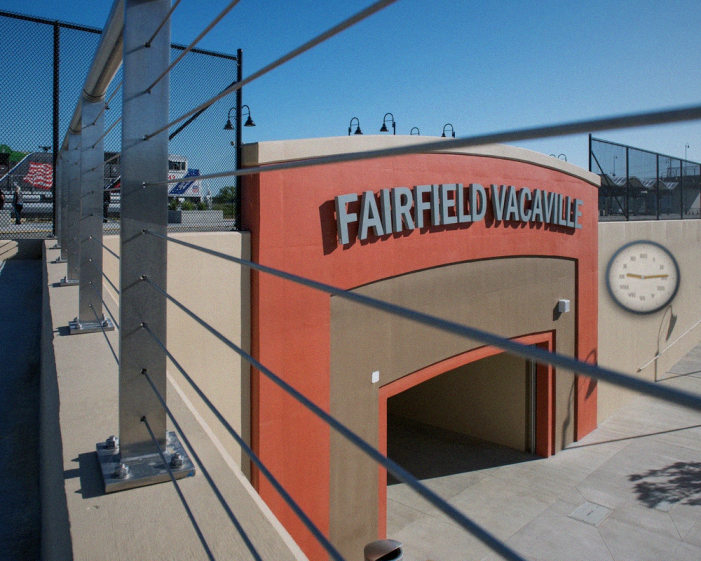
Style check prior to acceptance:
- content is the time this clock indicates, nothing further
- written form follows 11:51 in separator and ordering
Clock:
9:14
